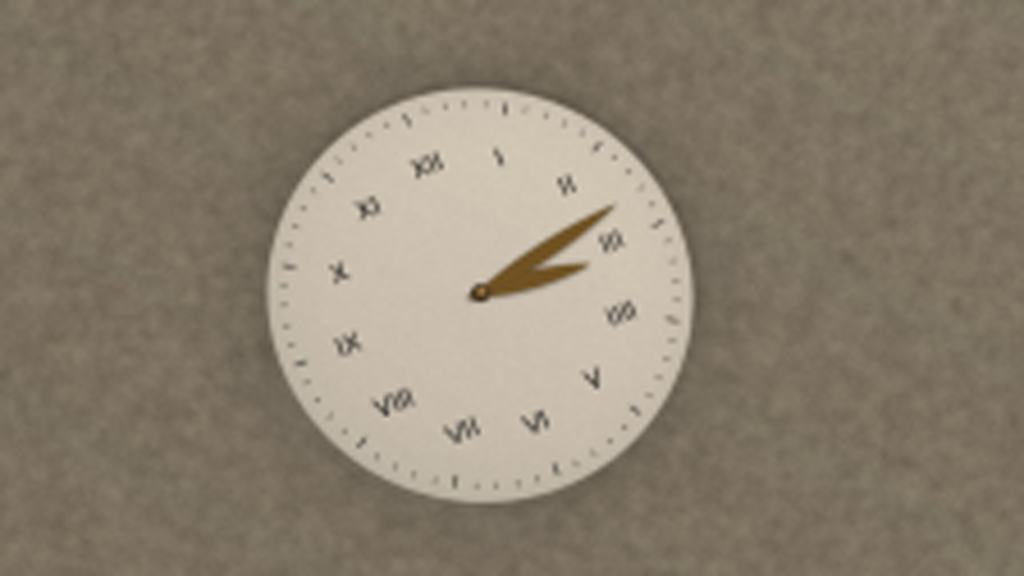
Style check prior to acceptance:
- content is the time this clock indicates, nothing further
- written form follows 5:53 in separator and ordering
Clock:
3:13
